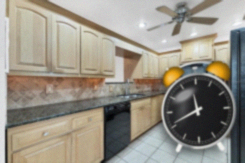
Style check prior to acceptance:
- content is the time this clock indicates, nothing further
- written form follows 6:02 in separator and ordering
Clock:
11:41
